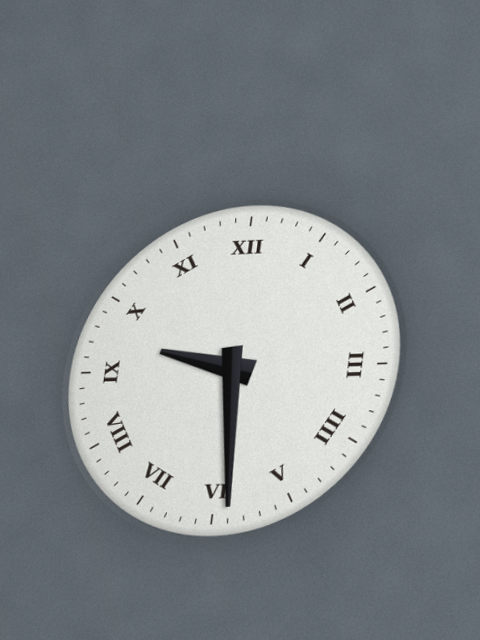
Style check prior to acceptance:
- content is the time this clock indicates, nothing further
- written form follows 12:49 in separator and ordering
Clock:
9:29
